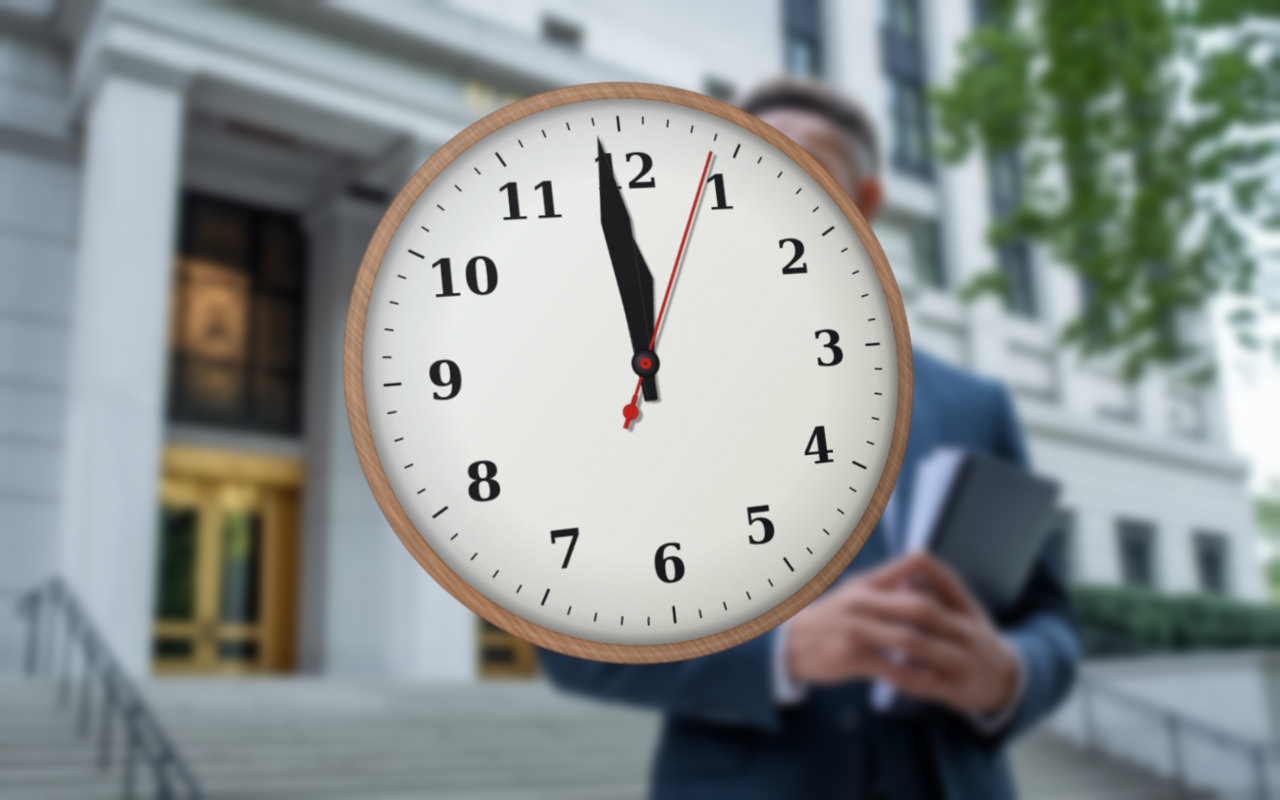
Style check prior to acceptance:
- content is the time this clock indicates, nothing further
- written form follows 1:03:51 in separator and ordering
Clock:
11:59:04
